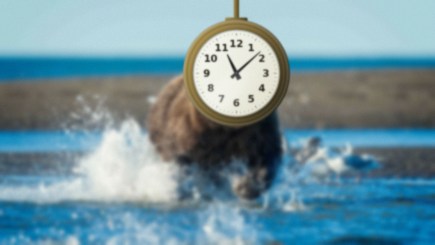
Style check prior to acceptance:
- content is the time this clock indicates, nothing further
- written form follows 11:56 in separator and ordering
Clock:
11:08
